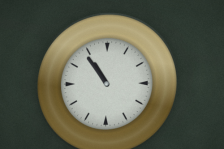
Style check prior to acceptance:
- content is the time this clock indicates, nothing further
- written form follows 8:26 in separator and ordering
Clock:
10:54
